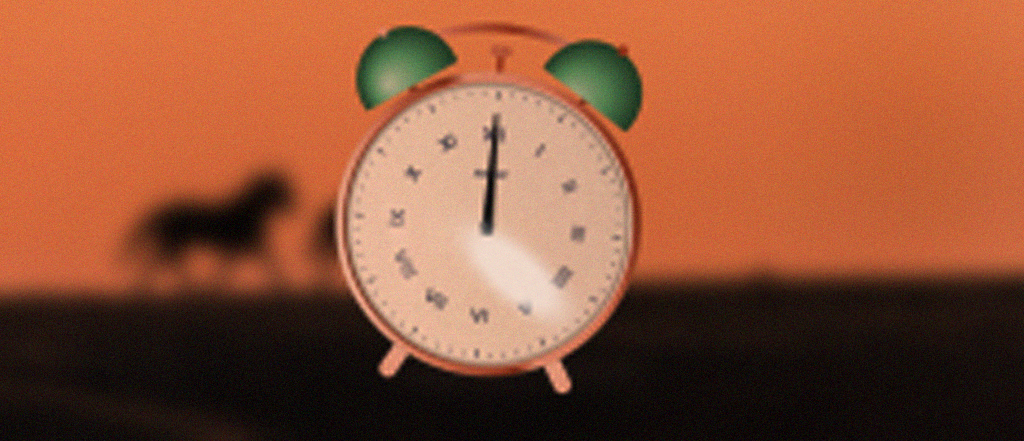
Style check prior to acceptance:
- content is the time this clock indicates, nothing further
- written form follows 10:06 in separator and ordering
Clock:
12:00
